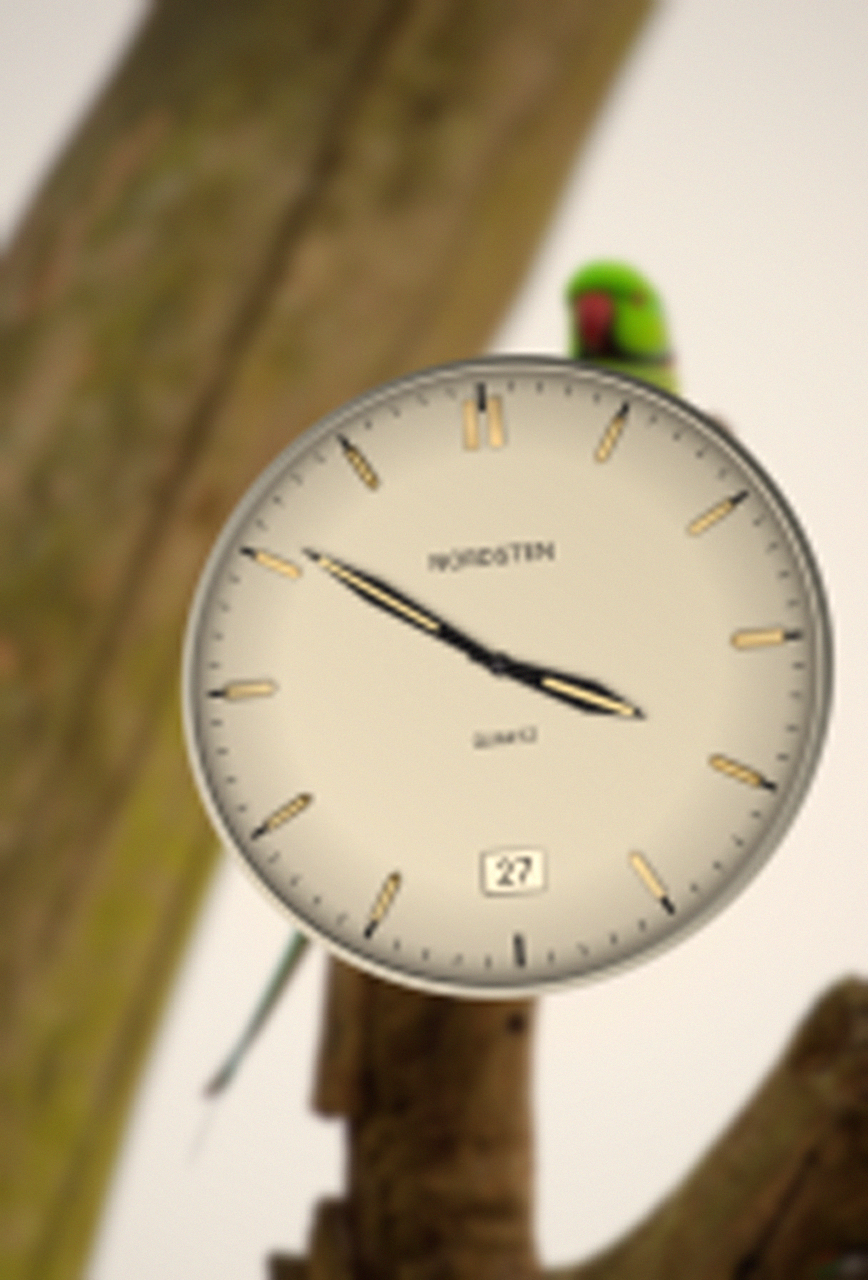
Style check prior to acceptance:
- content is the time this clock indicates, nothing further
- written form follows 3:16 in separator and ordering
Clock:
3:51
